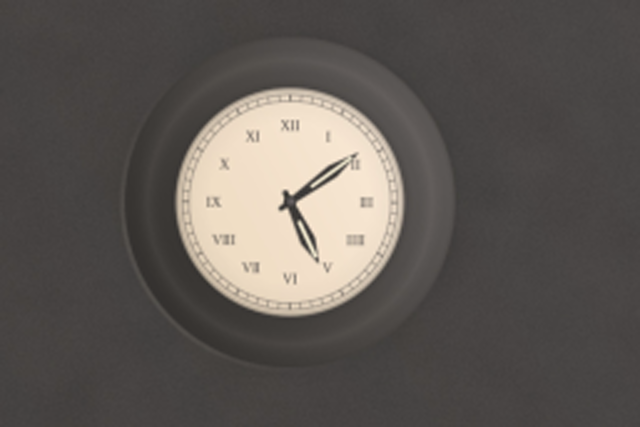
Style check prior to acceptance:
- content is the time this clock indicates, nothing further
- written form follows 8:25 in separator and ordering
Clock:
5:09
